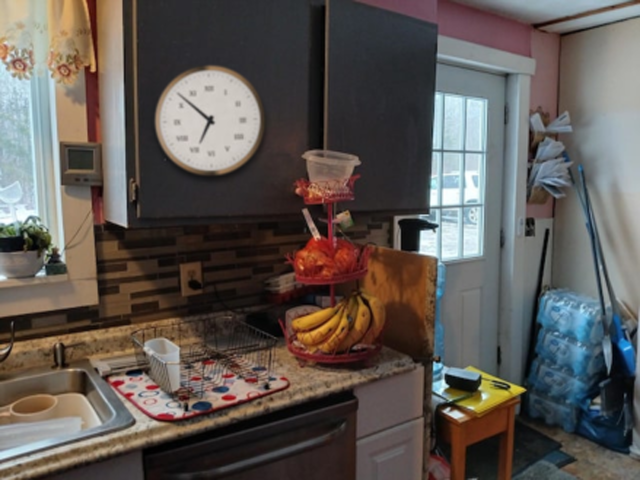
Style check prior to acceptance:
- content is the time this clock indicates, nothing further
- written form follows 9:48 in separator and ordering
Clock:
6:52
